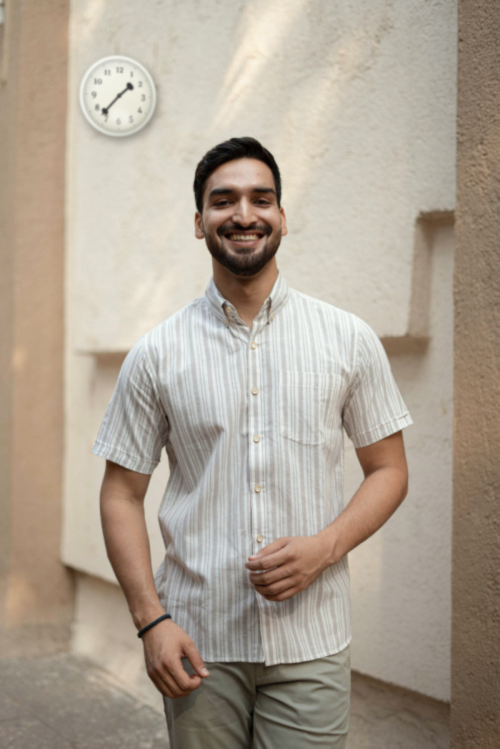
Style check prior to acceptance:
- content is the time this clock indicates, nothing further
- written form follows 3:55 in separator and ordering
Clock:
1:37
